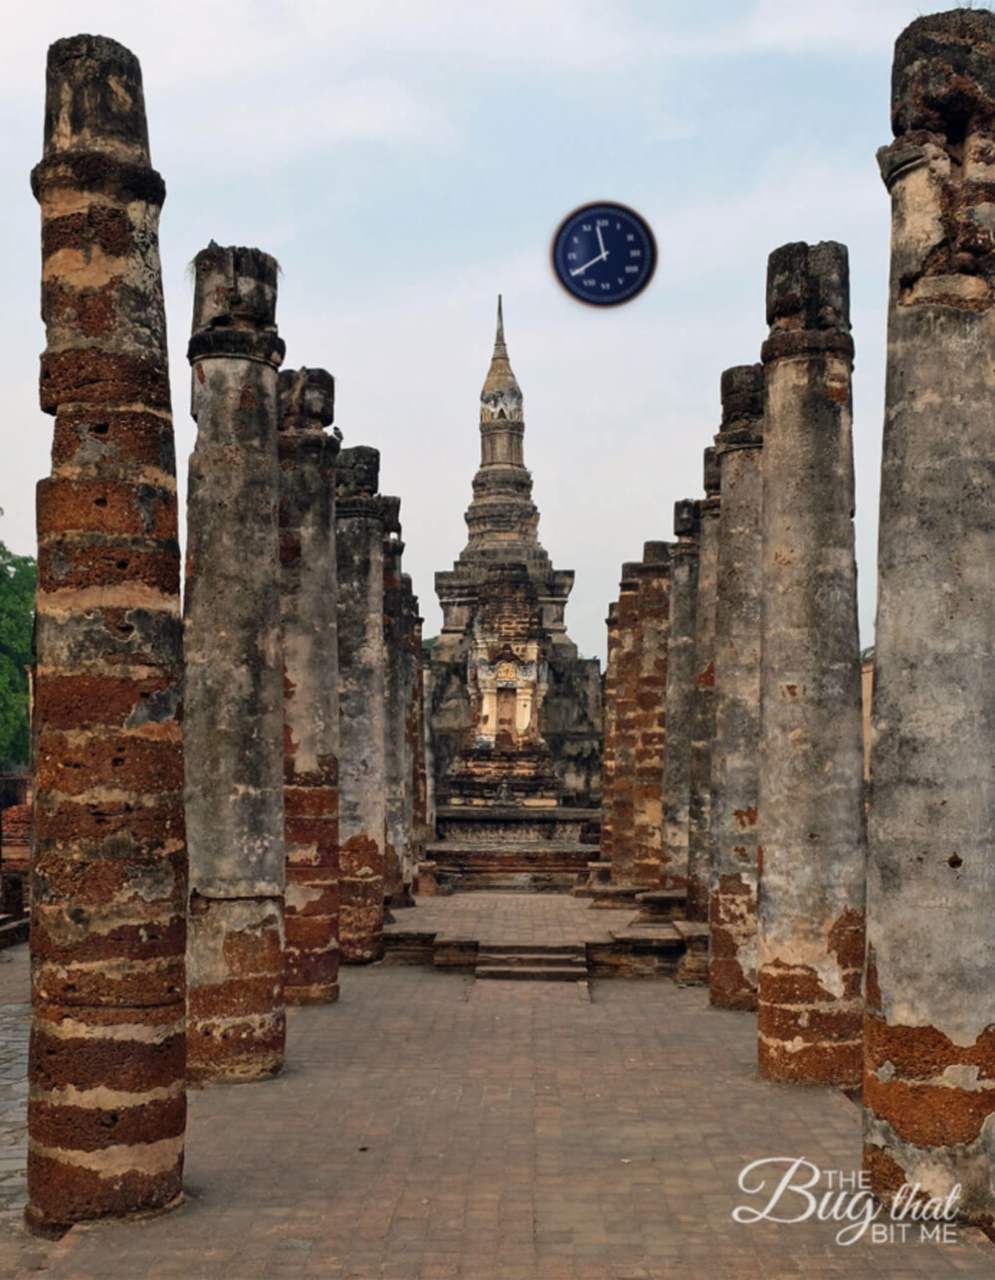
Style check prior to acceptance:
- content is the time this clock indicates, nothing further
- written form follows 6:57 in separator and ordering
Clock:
11:40
